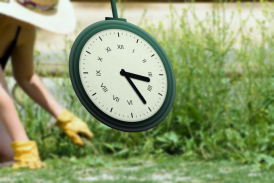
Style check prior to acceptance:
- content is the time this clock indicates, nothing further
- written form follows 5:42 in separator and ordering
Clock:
3:25
